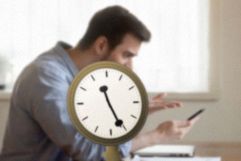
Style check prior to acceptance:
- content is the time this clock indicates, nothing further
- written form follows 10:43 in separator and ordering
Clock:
11:26
